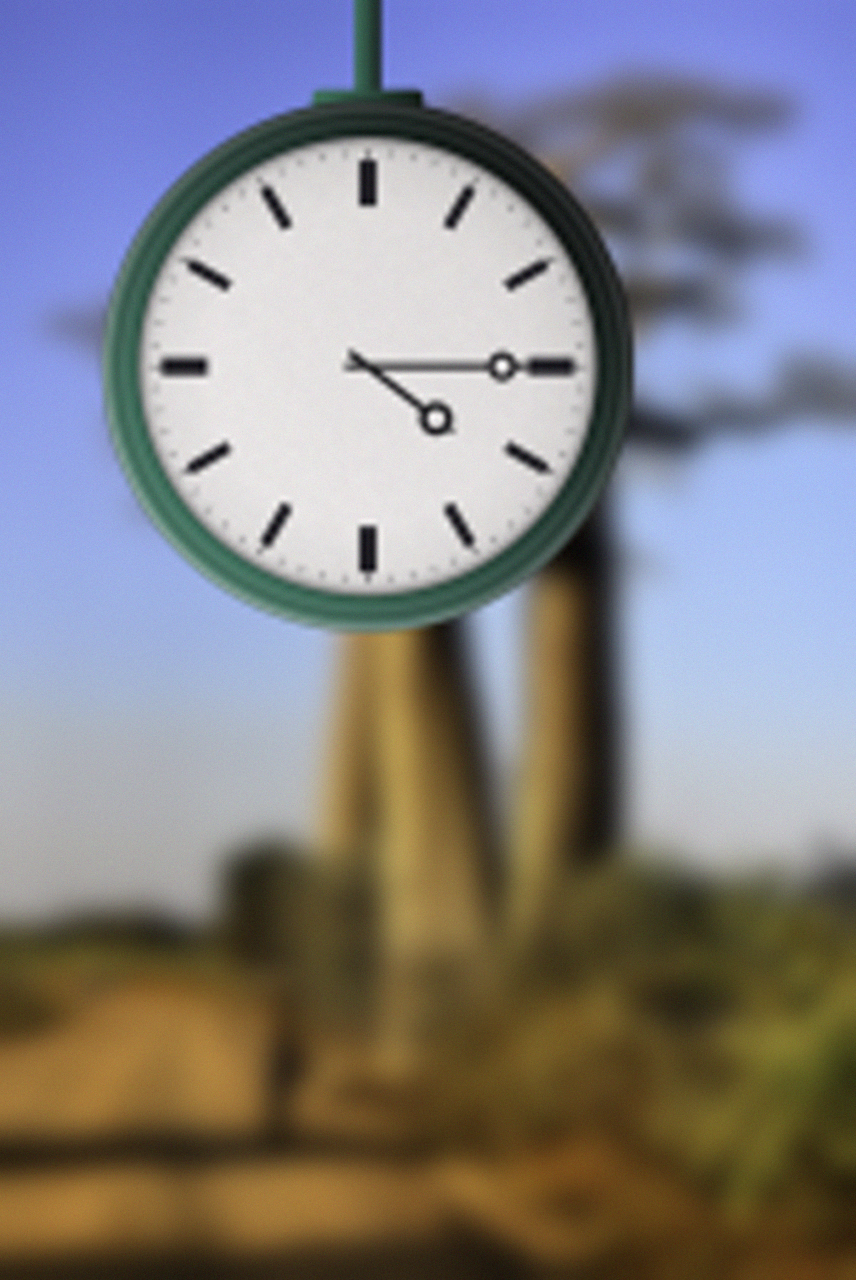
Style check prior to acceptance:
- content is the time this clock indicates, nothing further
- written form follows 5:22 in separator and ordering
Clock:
4:15
